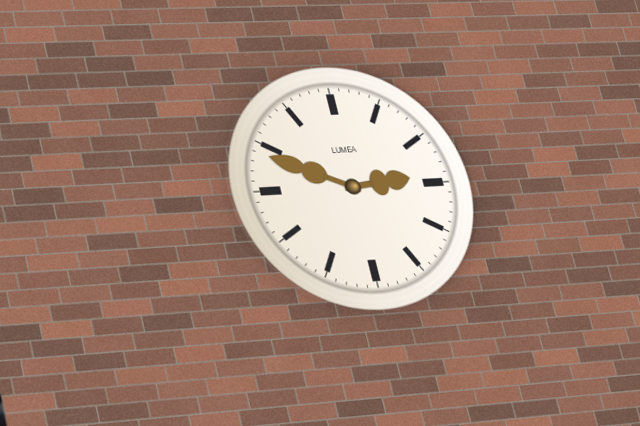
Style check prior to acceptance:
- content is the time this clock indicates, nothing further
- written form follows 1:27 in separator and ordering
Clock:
2:49
